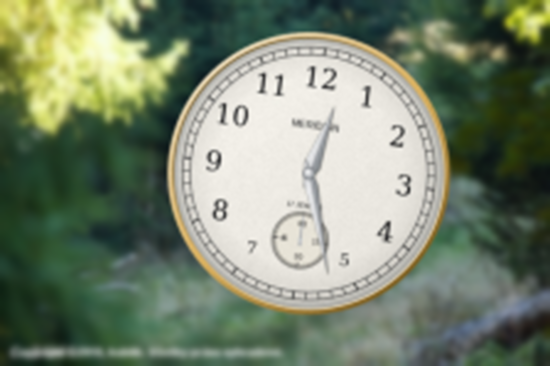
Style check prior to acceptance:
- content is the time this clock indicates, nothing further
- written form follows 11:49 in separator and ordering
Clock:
12:27
